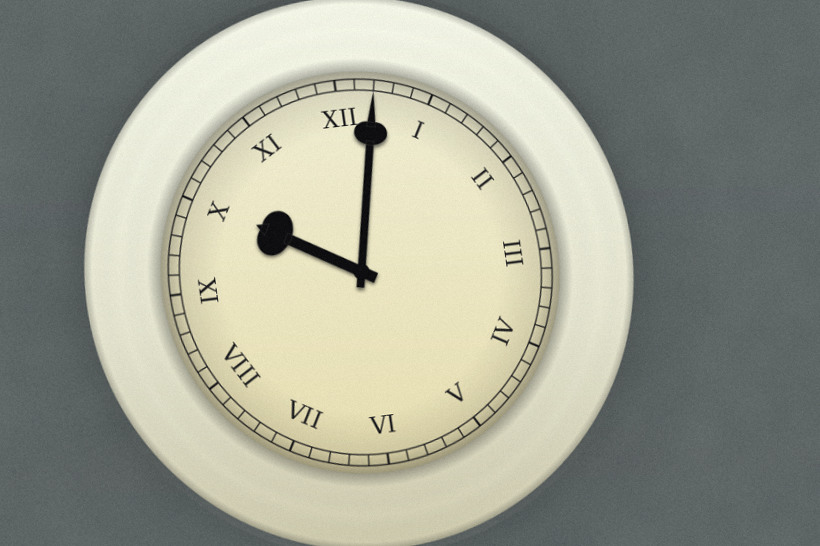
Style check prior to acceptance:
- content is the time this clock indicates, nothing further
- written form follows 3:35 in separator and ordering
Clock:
10:02
